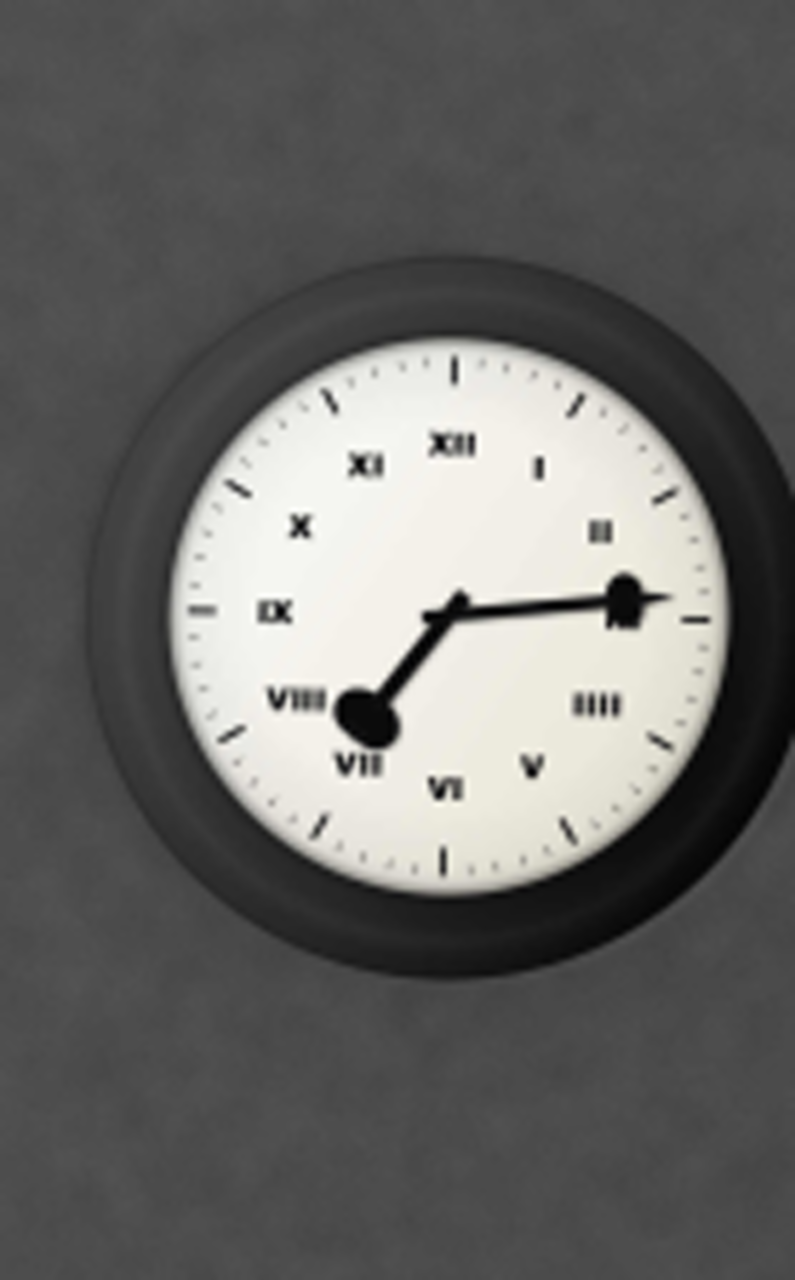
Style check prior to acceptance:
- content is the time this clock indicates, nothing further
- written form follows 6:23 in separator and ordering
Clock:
7:14
